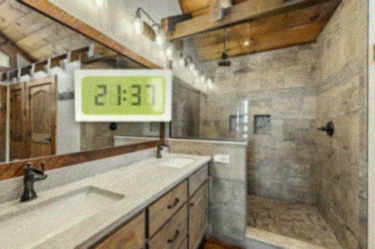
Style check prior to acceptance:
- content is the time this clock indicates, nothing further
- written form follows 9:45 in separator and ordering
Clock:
21:37
